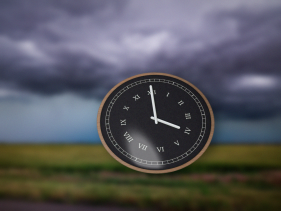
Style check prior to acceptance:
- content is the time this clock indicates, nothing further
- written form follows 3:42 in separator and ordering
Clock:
4:00
